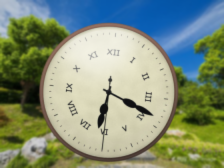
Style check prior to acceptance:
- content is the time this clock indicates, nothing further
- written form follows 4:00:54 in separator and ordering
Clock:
6:18:30
